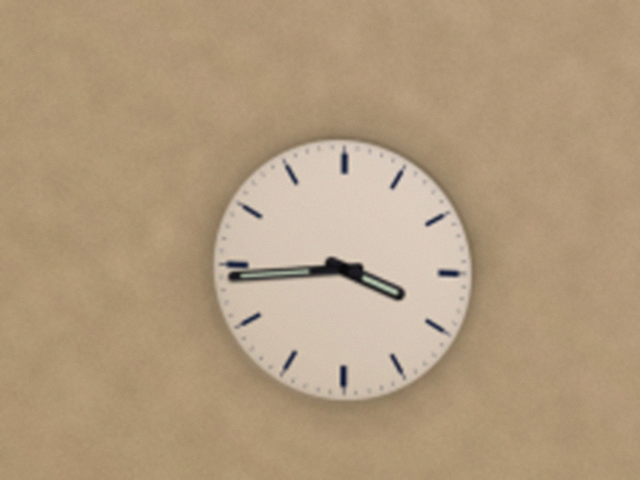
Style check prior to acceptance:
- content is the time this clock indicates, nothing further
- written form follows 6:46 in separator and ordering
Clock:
3:44
